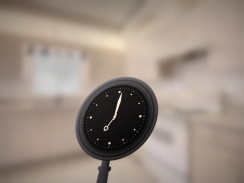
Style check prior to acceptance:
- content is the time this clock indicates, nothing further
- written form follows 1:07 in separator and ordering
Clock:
7:01
